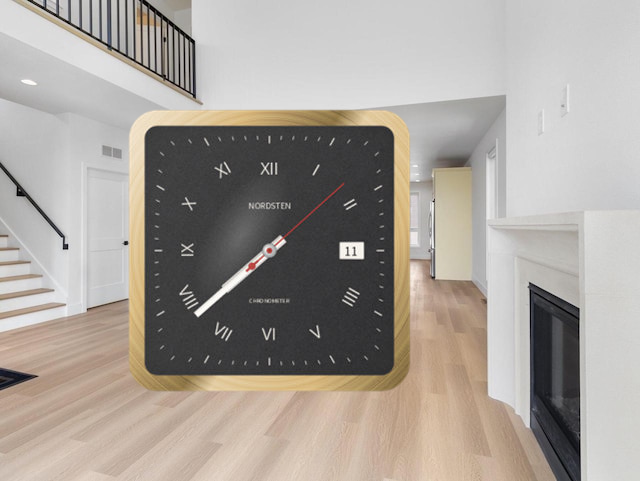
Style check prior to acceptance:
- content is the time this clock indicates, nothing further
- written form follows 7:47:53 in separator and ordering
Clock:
7:38:08
